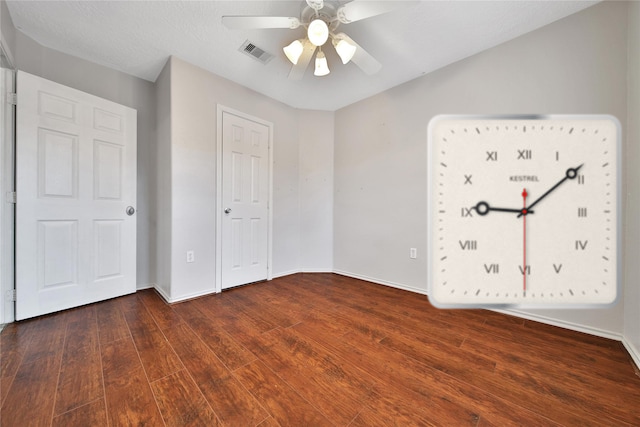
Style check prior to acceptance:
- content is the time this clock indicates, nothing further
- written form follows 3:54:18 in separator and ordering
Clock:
9:08:30
